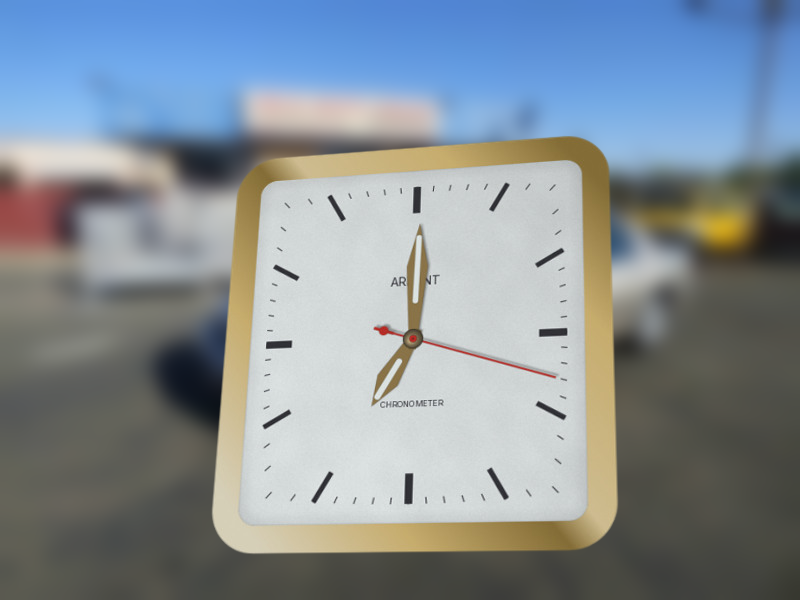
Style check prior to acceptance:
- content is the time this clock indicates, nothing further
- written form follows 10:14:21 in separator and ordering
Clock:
7:00:18
